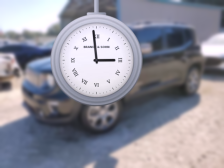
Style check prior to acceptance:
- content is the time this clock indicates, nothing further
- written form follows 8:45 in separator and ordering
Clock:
2:59
